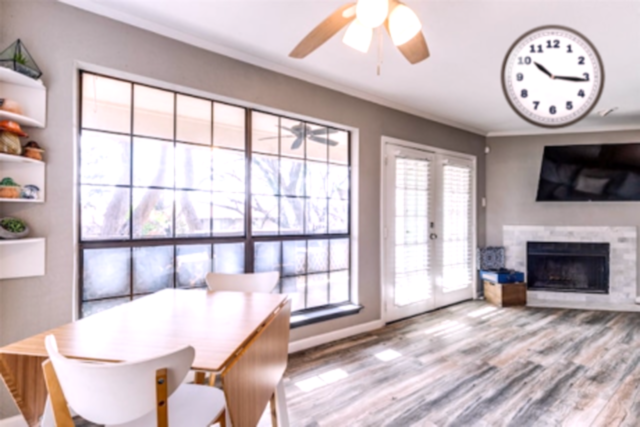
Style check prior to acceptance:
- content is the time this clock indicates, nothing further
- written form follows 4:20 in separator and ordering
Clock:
10:16
